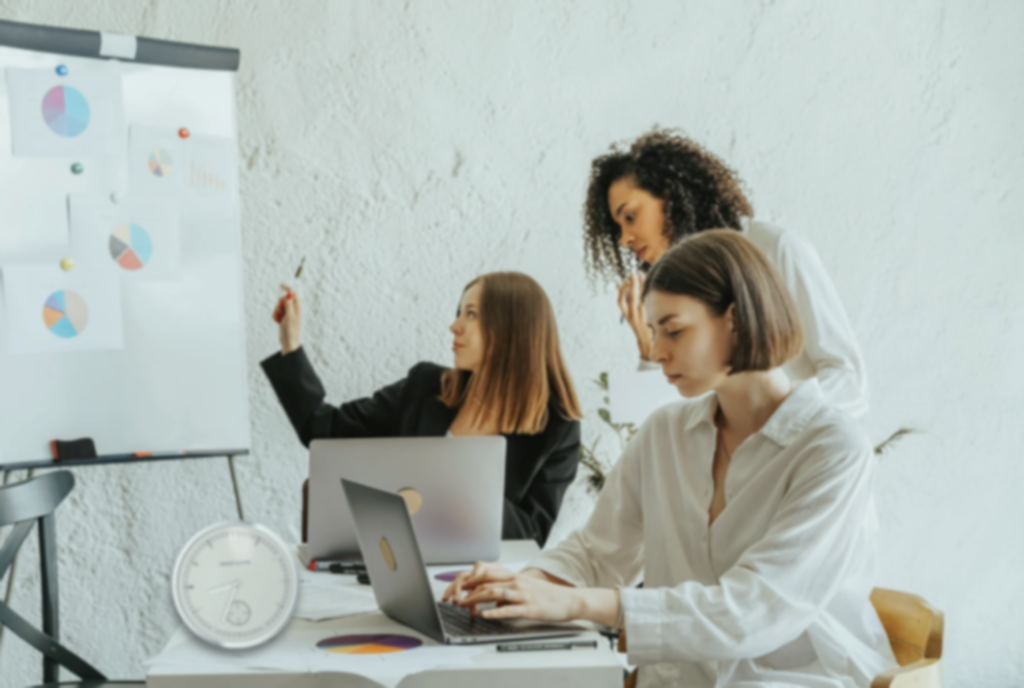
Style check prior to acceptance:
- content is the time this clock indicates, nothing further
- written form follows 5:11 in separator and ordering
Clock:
8:34
